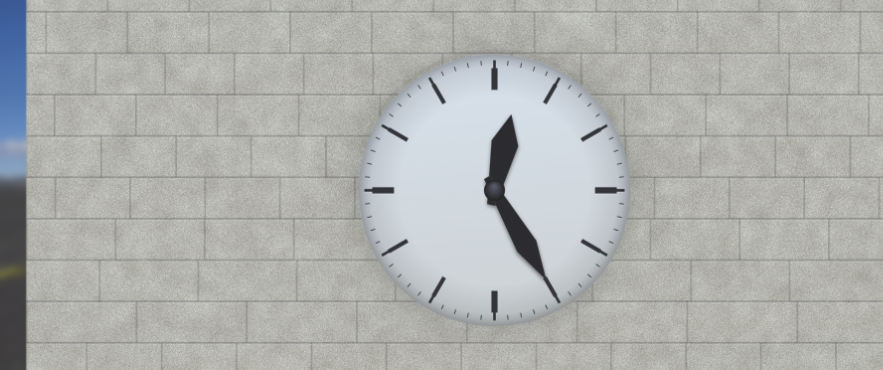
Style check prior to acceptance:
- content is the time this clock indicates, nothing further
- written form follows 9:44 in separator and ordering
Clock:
12:25
